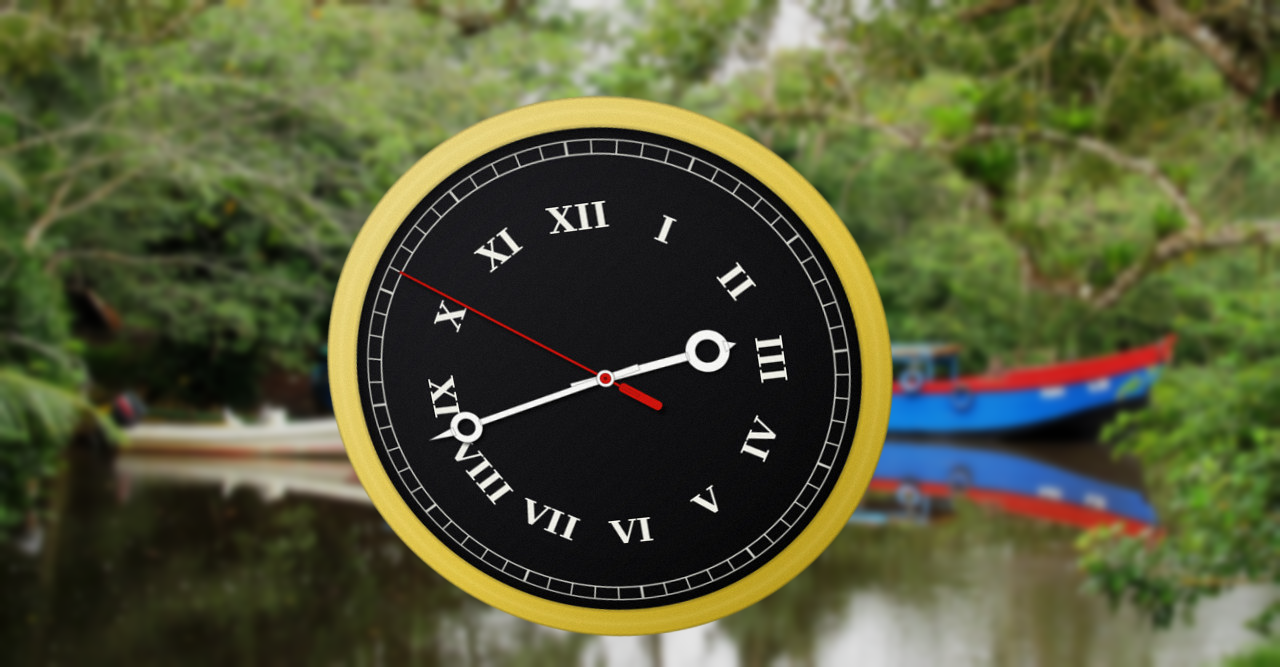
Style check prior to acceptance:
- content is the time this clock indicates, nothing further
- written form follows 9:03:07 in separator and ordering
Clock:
2:42:51
